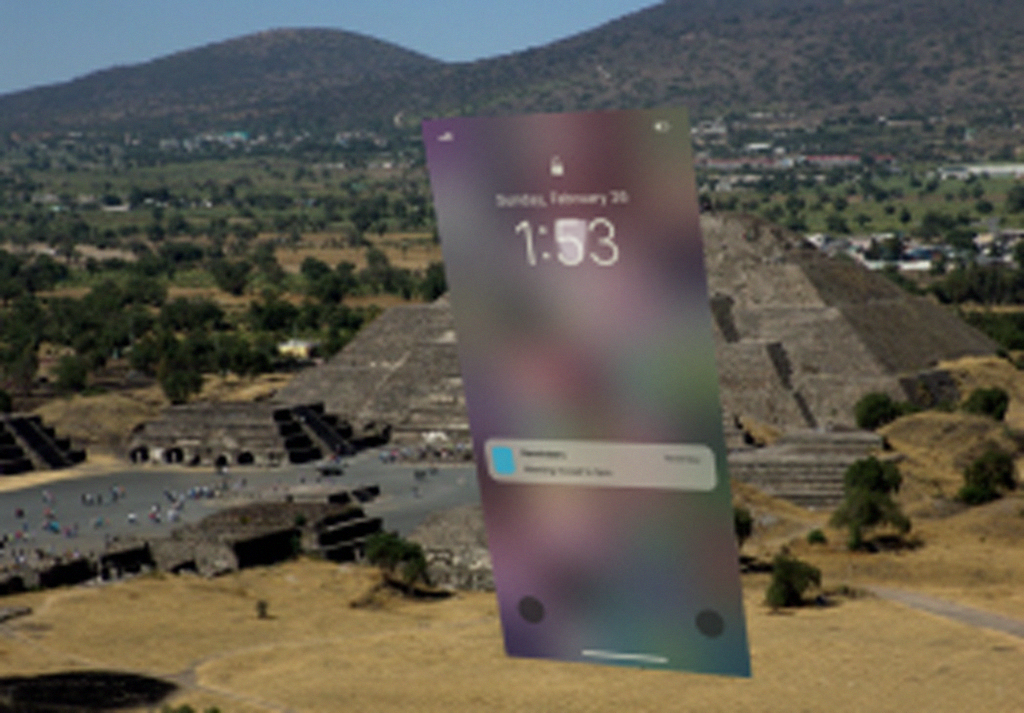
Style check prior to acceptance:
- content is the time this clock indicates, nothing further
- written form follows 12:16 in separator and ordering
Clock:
1:53
